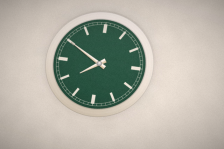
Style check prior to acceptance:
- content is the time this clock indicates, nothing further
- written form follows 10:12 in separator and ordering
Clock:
7:50
